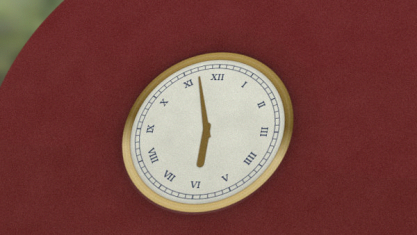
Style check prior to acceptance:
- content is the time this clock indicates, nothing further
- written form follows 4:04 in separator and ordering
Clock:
5:57
